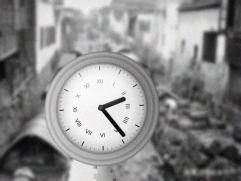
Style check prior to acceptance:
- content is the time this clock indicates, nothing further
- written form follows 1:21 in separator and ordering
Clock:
2:24
